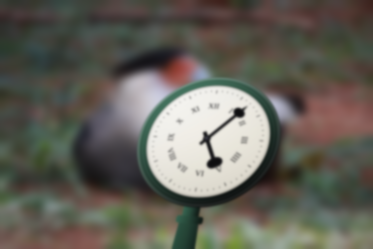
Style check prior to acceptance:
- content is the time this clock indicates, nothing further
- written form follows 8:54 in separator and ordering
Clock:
5:07
